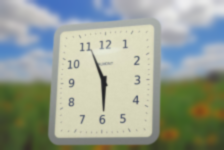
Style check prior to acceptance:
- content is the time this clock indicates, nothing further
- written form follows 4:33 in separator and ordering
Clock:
5:56
